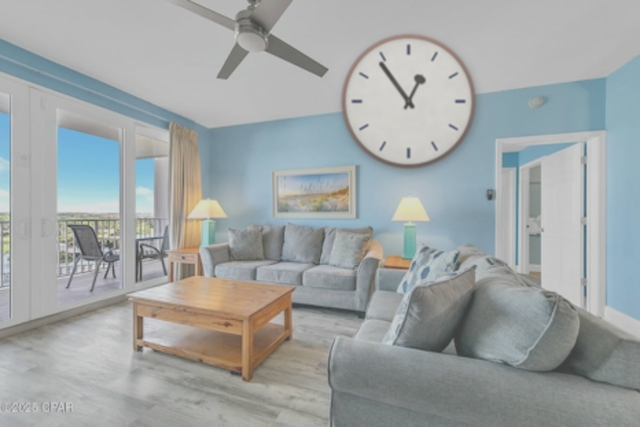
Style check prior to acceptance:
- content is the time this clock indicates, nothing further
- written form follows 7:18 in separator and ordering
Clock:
12:54
